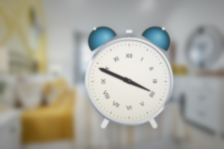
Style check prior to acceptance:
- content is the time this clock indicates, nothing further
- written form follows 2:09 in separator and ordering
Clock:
3:49
